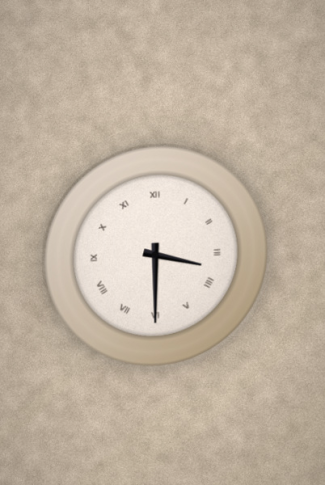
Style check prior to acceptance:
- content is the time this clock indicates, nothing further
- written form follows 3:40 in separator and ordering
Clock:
3:30
